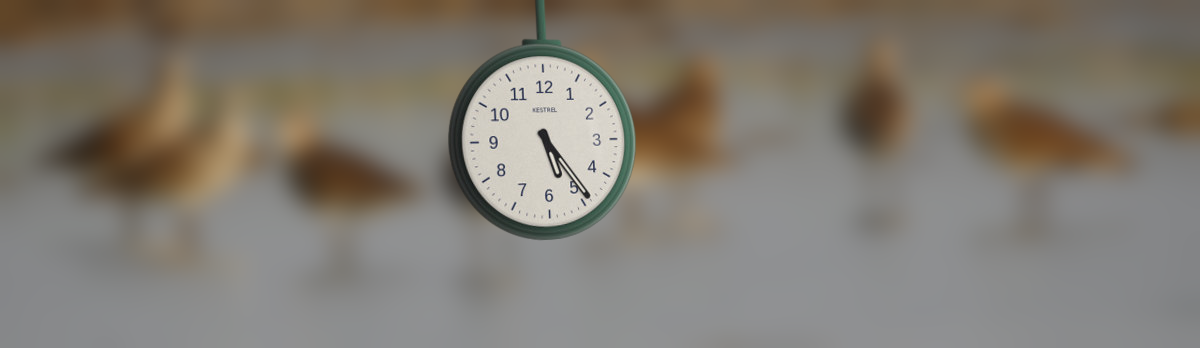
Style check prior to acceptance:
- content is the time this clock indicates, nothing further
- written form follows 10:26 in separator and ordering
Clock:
5:24
